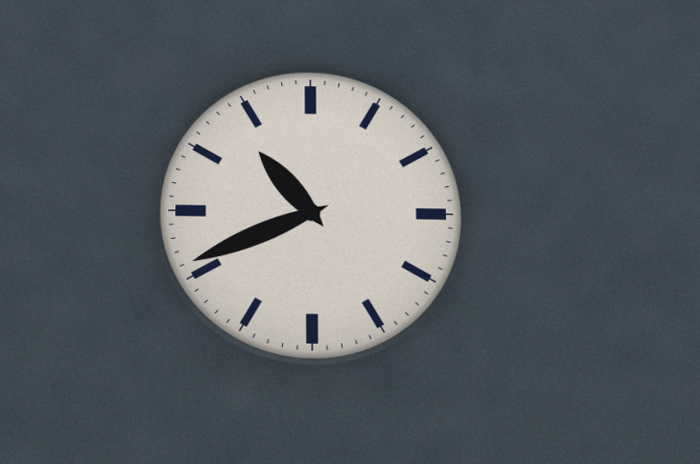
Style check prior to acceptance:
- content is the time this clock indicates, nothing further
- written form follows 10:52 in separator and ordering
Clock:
10:41
